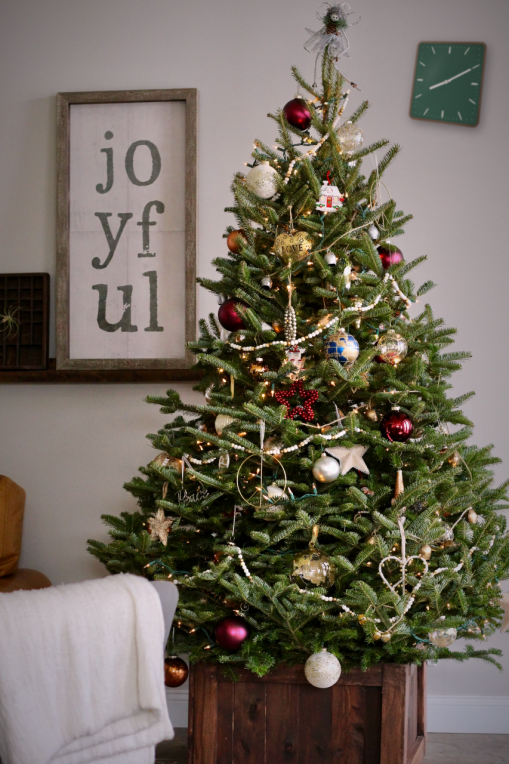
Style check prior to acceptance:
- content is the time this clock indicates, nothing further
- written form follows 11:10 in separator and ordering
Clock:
8:10
